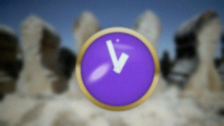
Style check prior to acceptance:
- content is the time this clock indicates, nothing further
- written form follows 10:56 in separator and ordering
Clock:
12:57
